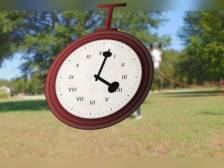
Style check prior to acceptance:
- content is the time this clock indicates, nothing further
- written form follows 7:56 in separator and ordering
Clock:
4:02
